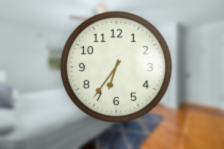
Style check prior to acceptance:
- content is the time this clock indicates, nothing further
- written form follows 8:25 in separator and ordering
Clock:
6:36
